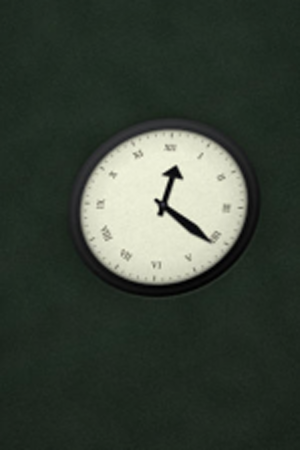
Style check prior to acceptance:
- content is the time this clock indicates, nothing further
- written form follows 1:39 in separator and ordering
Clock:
12:21
